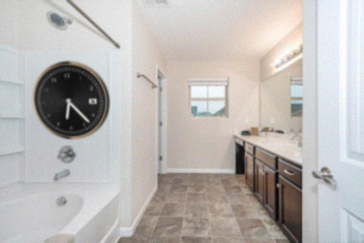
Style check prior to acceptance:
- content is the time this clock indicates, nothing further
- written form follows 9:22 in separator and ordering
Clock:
6:23
